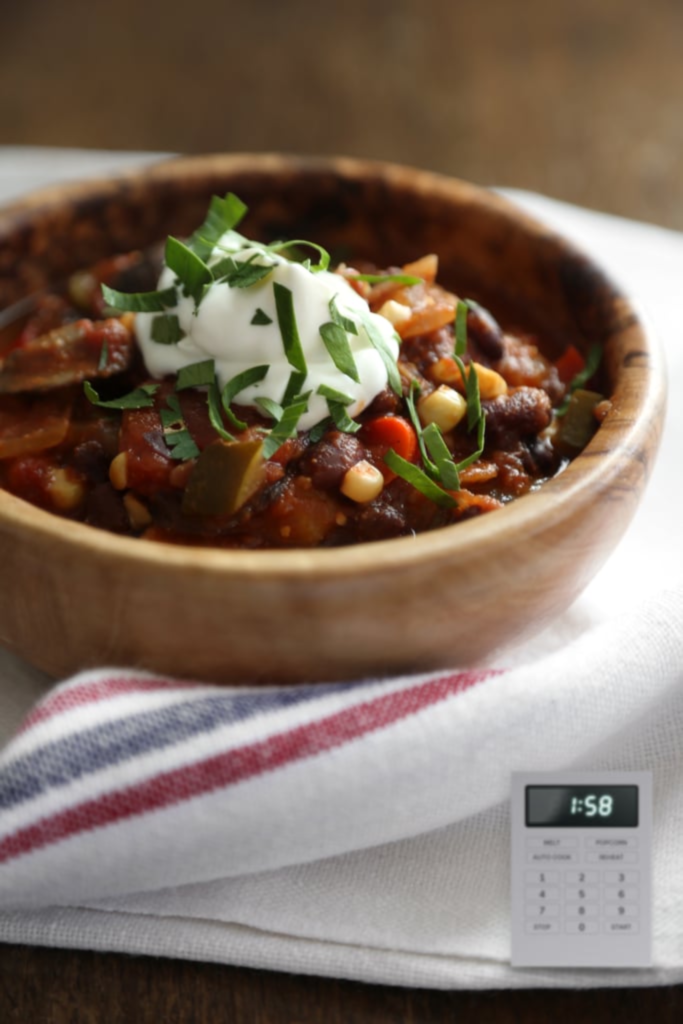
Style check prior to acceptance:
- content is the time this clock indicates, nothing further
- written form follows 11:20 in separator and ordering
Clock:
1:58
